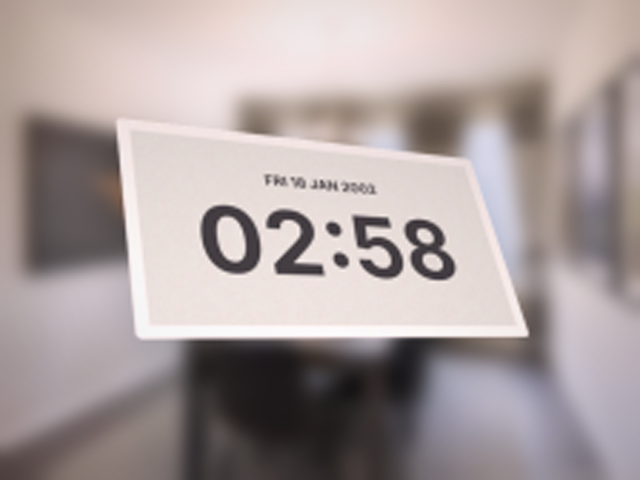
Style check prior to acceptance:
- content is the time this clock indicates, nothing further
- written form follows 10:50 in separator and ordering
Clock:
2:58
